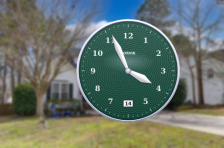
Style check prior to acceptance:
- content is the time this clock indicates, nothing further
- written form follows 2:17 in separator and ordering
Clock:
3:56
